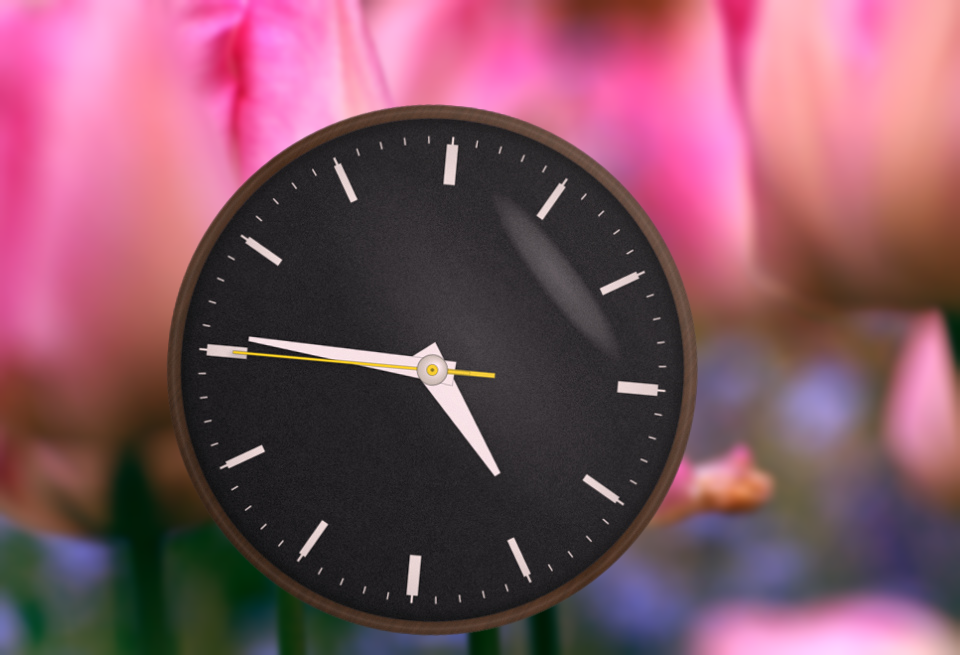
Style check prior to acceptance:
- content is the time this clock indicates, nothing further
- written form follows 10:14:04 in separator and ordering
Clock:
4:45:45
